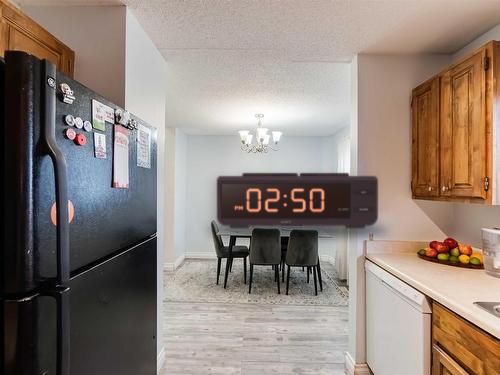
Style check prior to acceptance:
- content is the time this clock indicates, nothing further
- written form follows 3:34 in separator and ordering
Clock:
2:50
